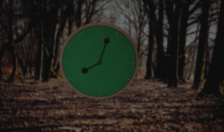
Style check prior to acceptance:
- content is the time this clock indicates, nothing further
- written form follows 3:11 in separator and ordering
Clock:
8:03
